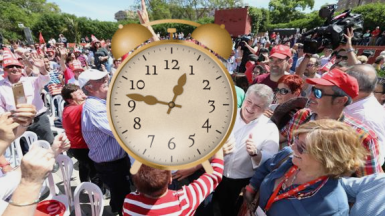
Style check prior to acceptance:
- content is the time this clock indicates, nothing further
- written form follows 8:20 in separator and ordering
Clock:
12:47
